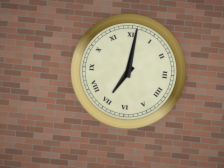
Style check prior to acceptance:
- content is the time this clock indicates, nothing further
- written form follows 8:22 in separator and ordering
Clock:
7:01
